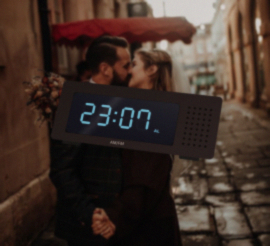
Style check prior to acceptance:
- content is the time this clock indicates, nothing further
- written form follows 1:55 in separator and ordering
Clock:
23:07
